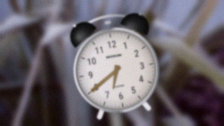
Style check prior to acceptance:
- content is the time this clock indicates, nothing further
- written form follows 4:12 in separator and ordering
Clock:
6:40
